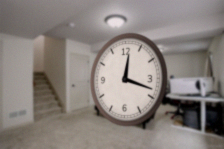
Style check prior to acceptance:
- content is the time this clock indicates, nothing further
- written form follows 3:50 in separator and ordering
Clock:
12:18
